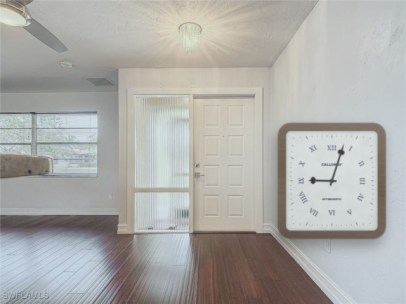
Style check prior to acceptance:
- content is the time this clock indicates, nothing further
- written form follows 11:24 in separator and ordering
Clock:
9:03
